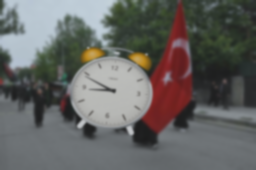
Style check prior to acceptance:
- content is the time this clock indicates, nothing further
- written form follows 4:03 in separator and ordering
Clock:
8:49
